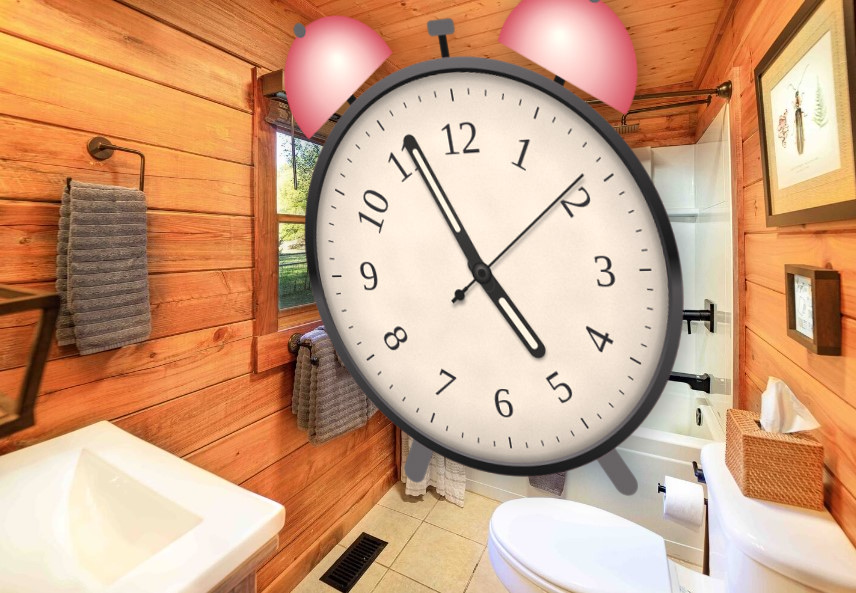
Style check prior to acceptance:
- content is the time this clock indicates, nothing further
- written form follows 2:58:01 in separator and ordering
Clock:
4:56:09
